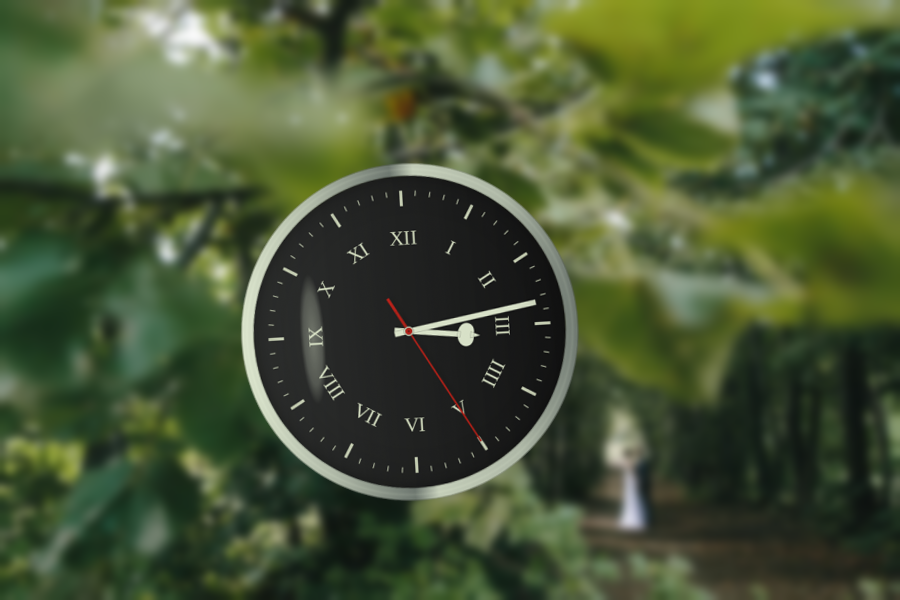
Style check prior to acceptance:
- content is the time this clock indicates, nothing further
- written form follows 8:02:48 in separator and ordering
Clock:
3:13:25
